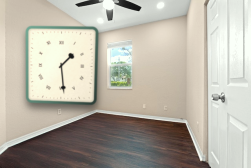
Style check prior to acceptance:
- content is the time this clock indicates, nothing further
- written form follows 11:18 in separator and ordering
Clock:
1:29
